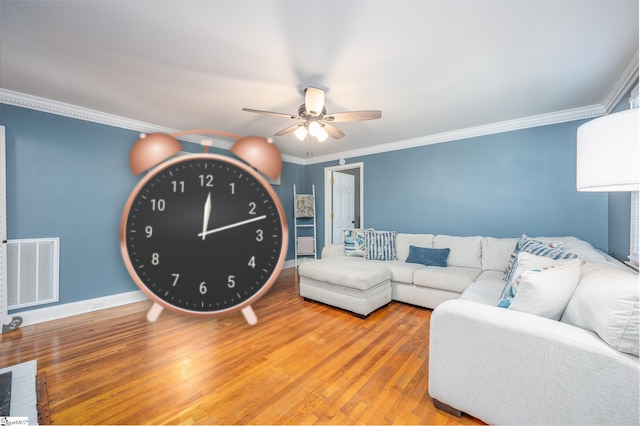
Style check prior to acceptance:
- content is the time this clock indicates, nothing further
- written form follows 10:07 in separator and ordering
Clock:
12:12
